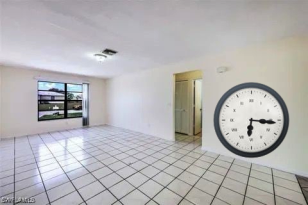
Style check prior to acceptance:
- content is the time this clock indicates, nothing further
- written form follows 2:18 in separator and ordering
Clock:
6:16
